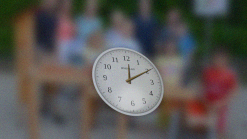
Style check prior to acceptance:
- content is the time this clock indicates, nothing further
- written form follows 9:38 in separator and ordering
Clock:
12:10
